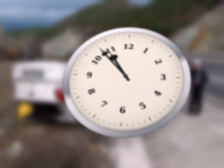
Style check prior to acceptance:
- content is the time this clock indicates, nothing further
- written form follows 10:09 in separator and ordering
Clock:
10:53
